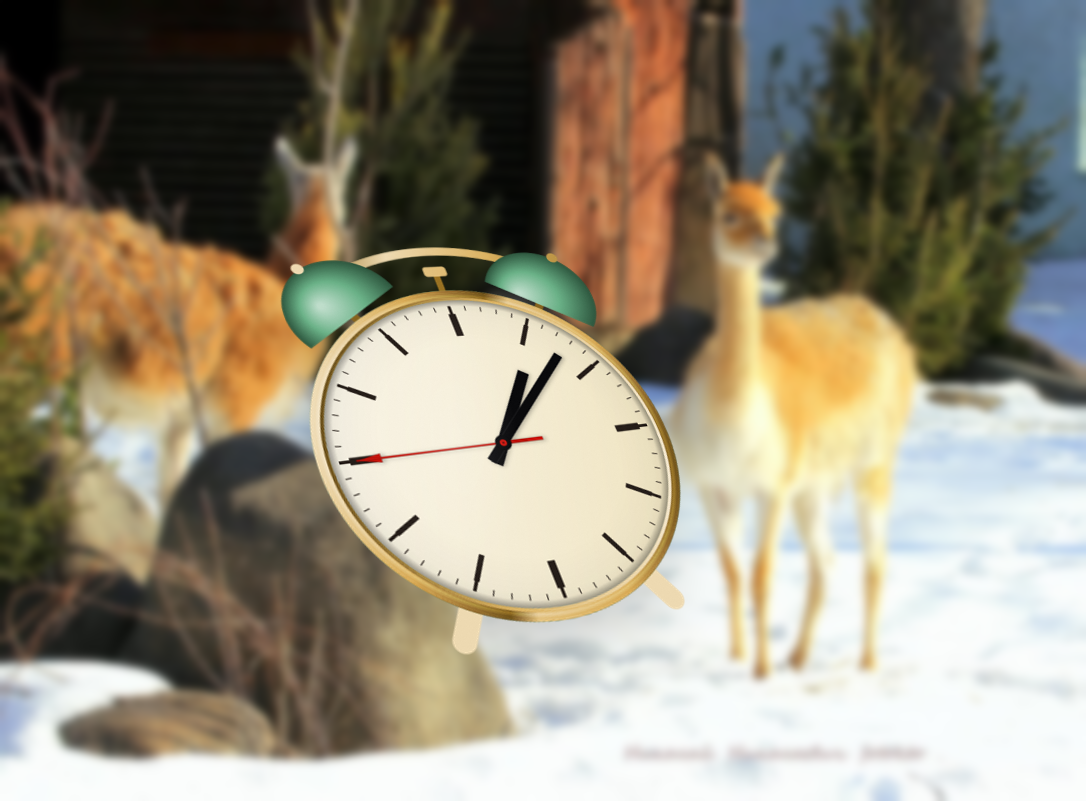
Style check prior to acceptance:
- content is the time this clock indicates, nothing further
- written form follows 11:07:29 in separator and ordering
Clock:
1:07:45
